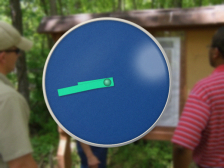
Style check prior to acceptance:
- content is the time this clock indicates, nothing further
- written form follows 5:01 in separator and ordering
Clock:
8:43
